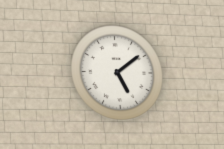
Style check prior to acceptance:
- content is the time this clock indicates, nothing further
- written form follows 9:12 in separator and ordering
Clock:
5:09
